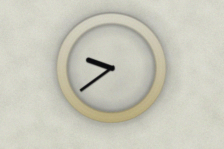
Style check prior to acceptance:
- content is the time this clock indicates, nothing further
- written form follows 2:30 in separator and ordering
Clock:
9:39
